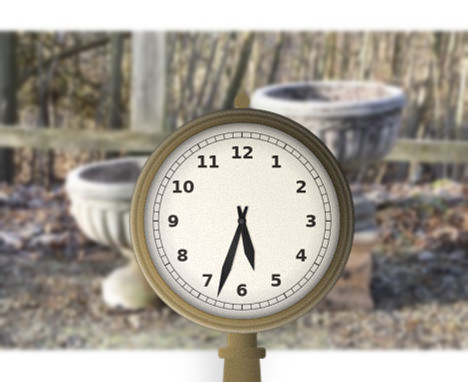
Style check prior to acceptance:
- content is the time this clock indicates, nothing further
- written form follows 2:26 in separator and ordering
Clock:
5:33
